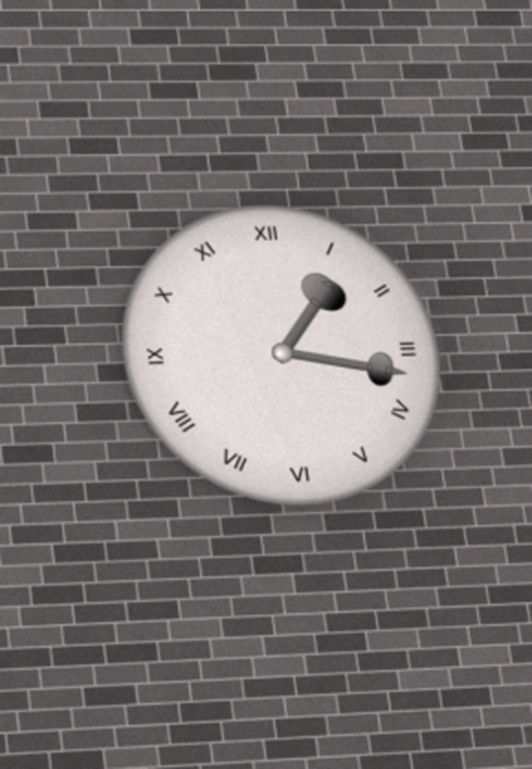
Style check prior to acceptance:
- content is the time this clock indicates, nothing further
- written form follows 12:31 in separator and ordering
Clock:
1:17
